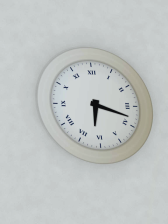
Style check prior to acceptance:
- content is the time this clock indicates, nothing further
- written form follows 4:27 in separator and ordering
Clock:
6:18
